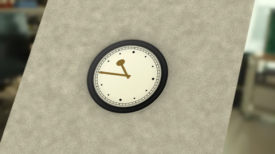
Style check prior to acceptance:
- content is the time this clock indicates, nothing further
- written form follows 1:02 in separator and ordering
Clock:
10:45
